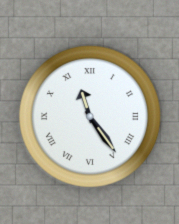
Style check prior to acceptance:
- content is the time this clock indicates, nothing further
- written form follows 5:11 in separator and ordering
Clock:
11:24
